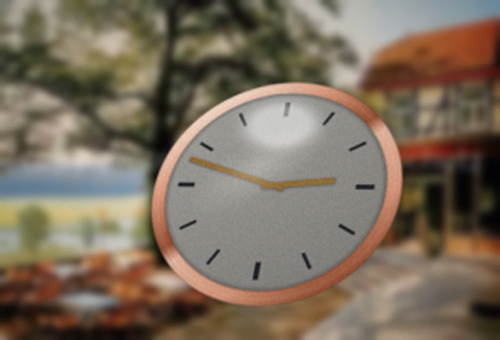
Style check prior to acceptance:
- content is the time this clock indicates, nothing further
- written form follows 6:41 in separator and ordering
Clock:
2:48
